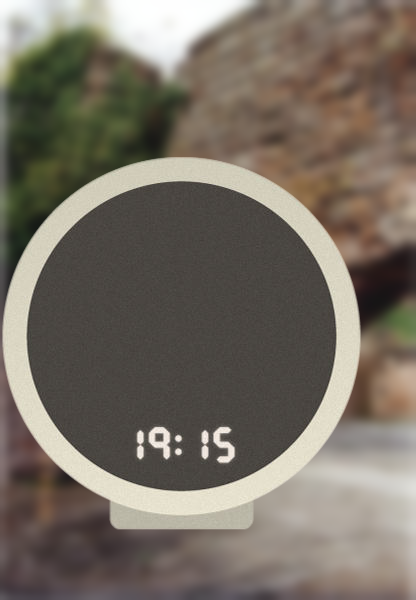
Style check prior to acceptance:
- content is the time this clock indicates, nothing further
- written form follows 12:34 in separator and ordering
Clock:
19:15
